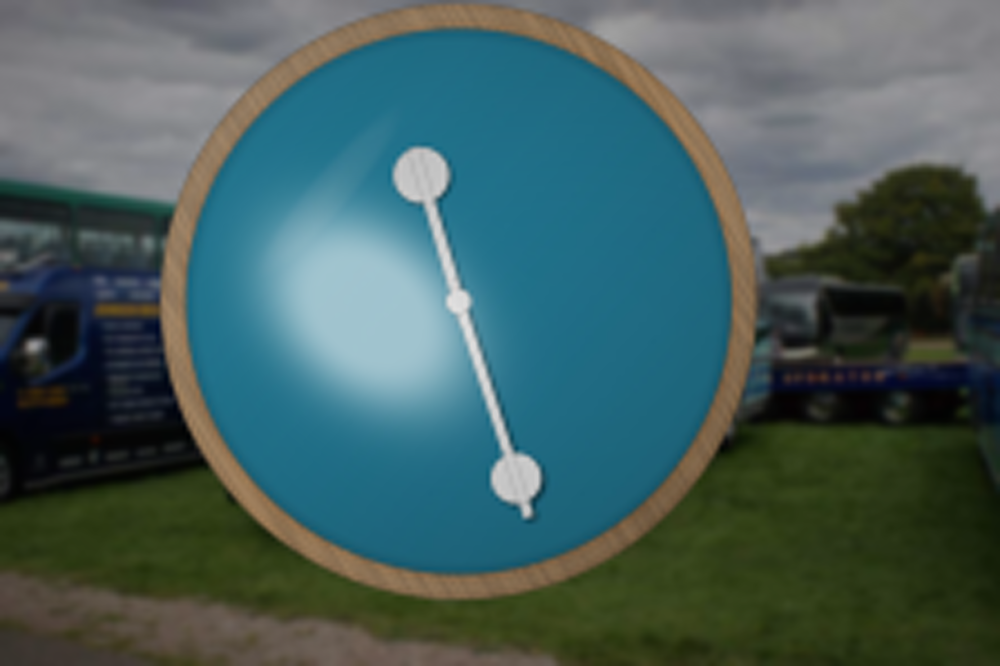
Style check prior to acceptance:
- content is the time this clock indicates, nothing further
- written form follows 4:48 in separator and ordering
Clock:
11:27
